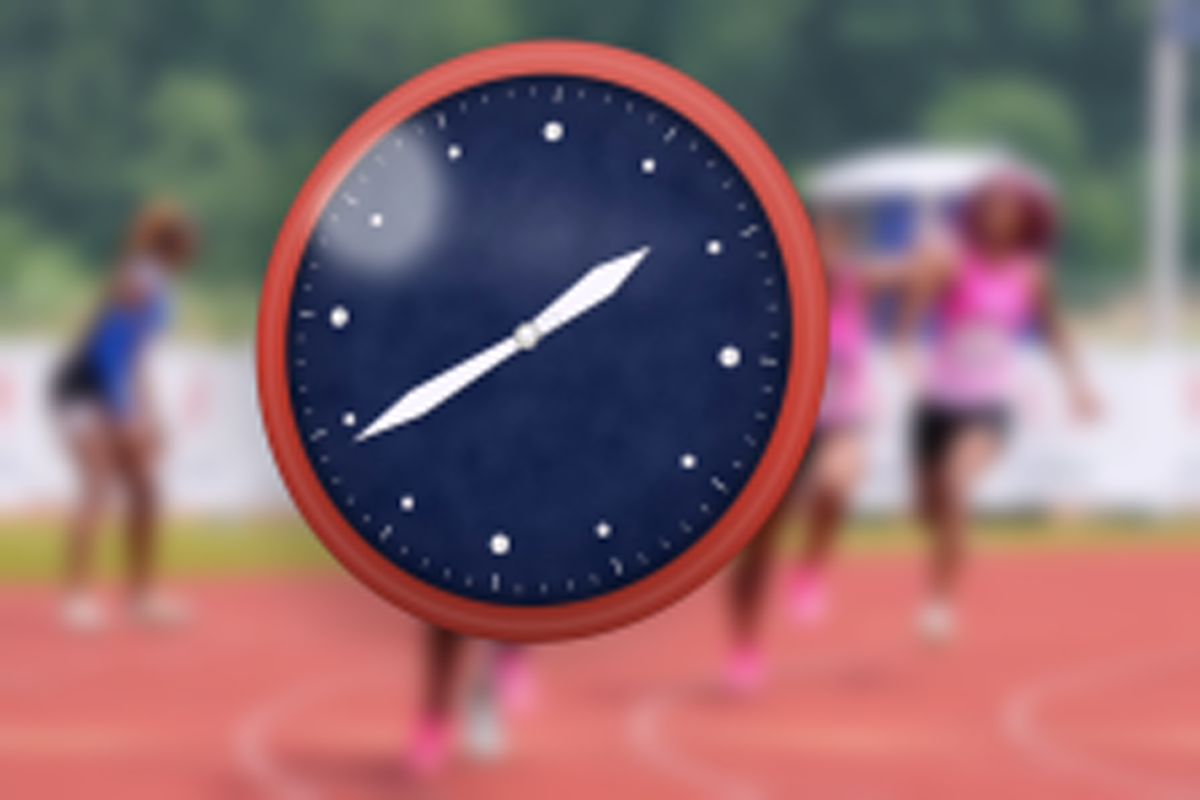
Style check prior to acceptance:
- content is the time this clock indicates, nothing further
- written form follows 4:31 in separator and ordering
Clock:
1:39
